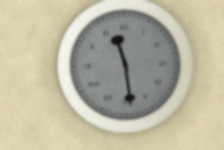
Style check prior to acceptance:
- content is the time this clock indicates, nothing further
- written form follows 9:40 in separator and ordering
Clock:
11:29
